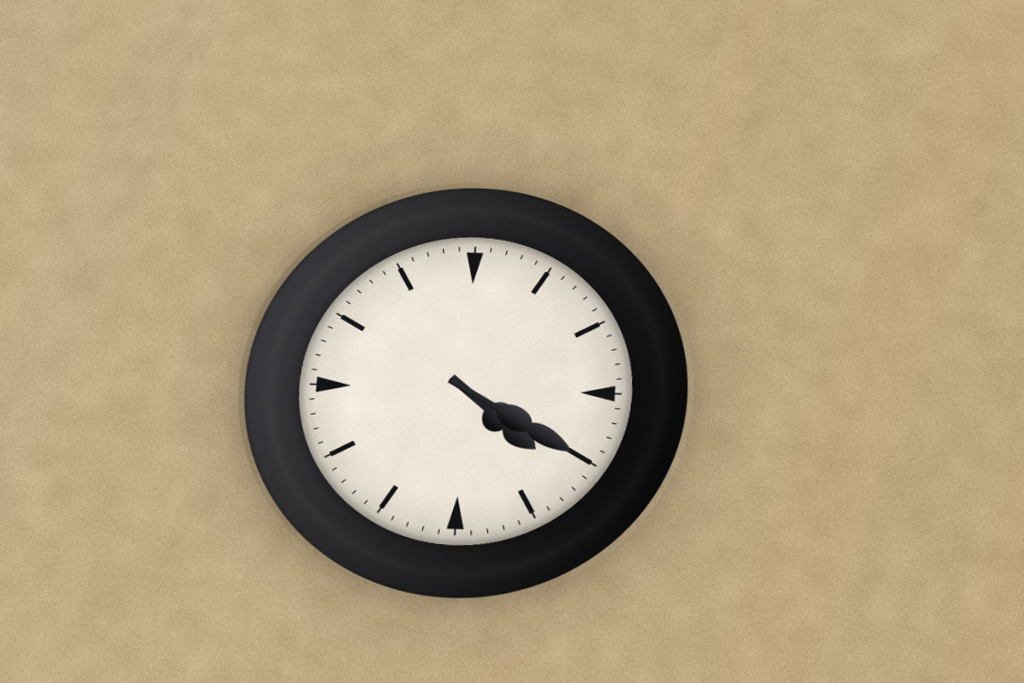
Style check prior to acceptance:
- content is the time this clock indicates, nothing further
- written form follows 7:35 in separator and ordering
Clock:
4:20
